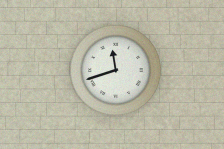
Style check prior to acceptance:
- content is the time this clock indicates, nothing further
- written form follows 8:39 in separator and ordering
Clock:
11:42
